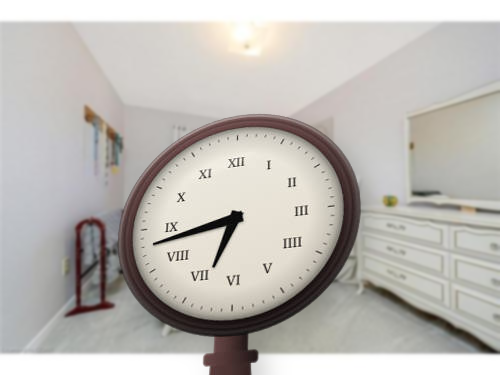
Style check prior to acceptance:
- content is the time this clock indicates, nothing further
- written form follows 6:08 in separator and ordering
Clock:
6:43
